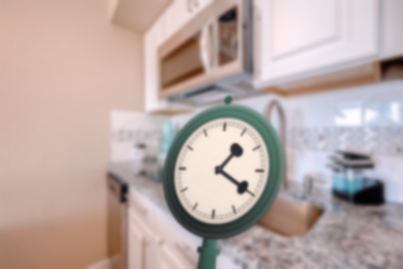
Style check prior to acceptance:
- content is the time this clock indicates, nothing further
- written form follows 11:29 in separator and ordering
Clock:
1:20
